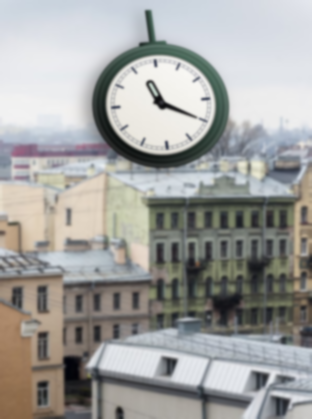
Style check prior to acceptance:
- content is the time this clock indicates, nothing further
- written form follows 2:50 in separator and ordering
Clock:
11:20
